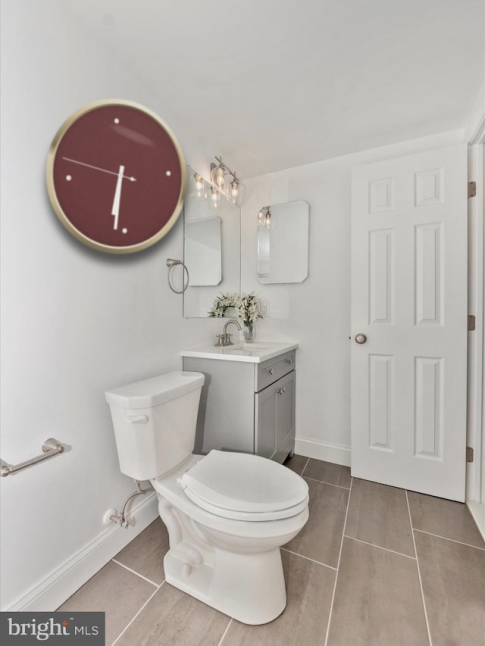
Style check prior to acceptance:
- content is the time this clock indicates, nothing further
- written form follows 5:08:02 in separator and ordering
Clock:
6:31:48
